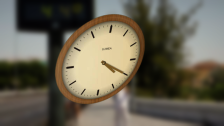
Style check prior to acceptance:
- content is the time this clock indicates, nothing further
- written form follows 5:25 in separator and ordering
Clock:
4:20
